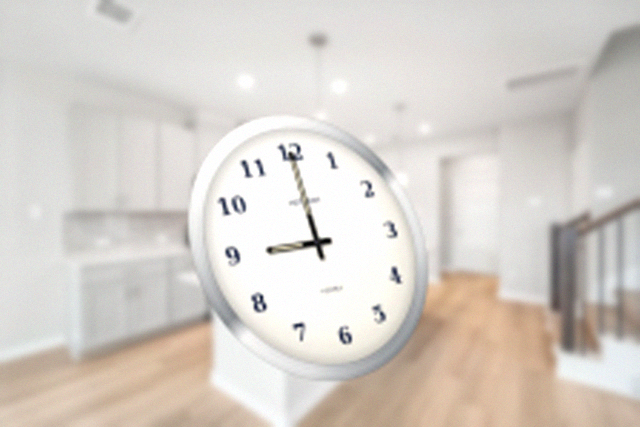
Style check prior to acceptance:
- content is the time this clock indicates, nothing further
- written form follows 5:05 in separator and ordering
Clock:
9:00
